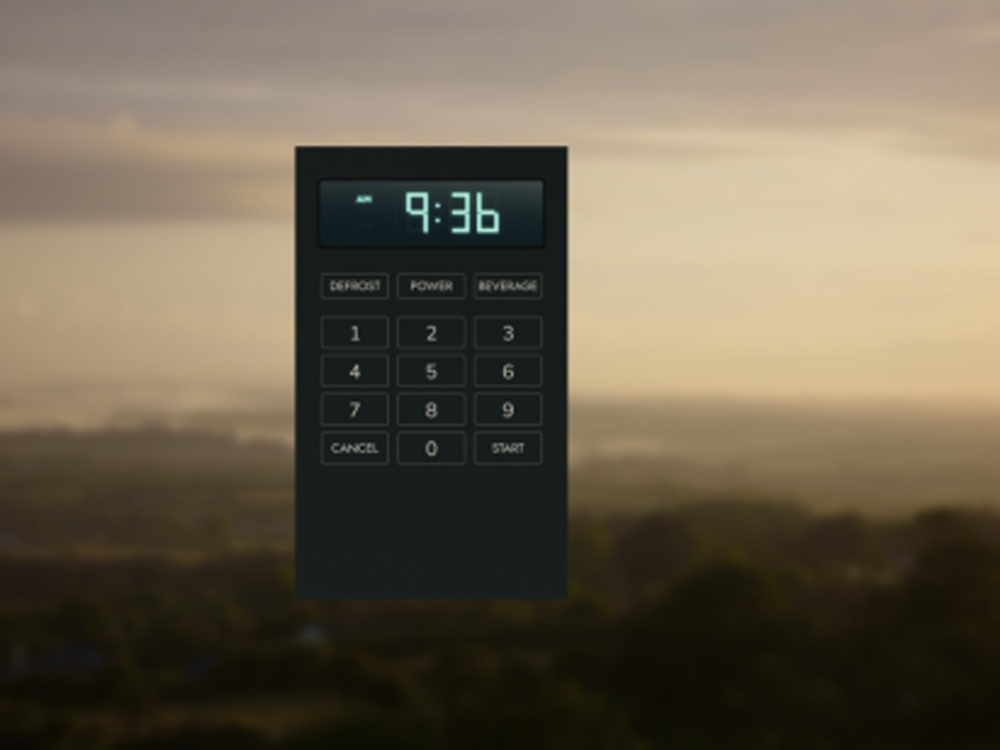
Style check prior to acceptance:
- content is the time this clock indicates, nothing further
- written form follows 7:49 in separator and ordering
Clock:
9:36
